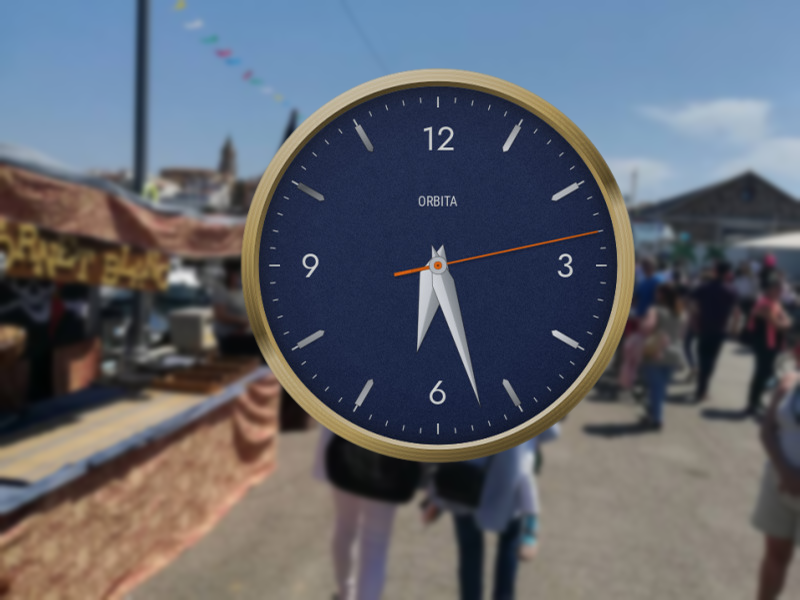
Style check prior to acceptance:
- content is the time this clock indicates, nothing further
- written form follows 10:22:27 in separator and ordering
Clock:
6:27:13
